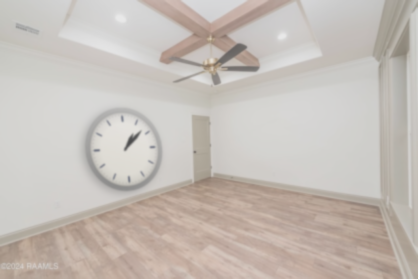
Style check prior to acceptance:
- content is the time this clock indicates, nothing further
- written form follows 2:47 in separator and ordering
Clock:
1:08
